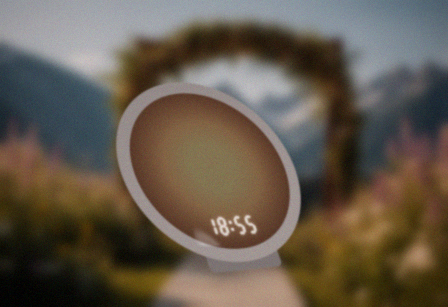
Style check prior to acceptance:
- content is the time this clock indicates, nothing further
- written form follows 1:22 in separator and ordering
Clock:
18:55
